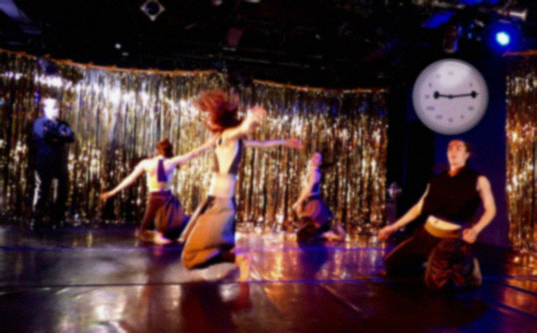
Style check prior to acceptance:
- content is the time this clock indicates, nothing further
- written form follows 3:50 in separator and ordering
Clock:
9:14
